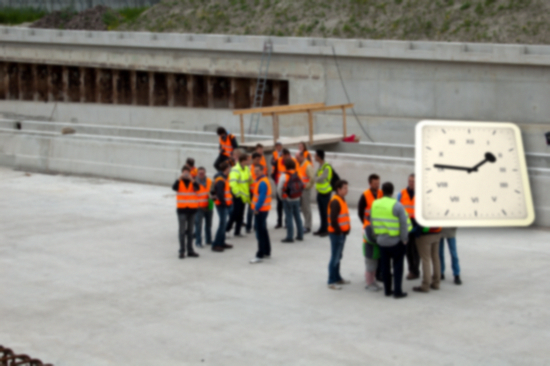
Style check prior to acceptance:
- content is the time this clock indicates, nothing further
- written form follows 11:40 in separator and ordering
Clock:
1:46
